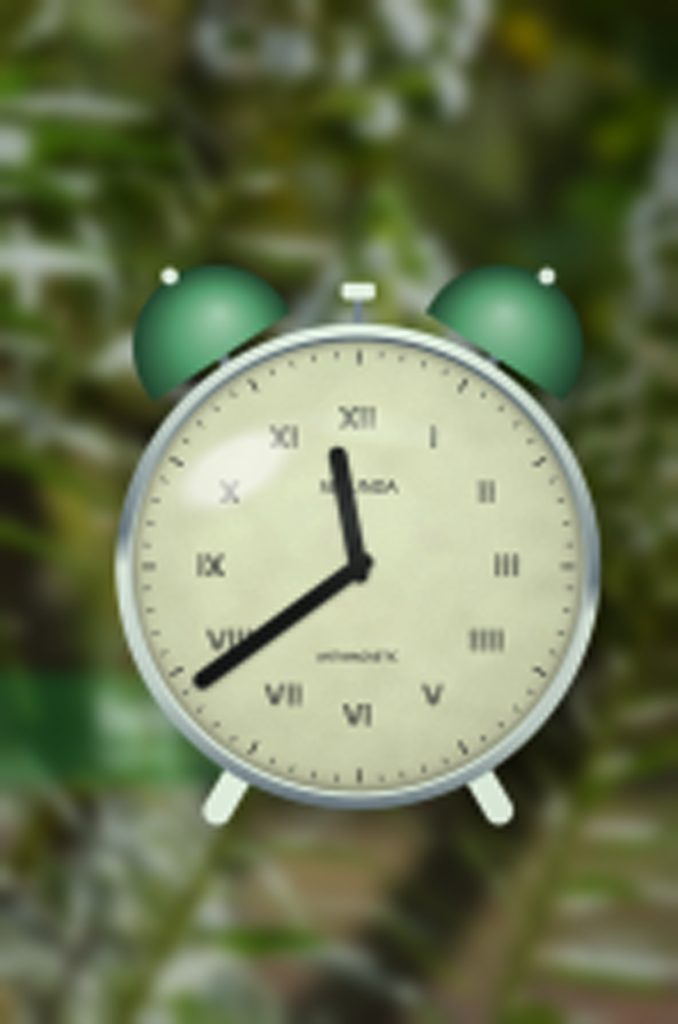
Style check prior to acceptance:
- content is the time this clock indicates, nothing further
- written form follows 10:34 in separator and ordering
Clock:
11:39
